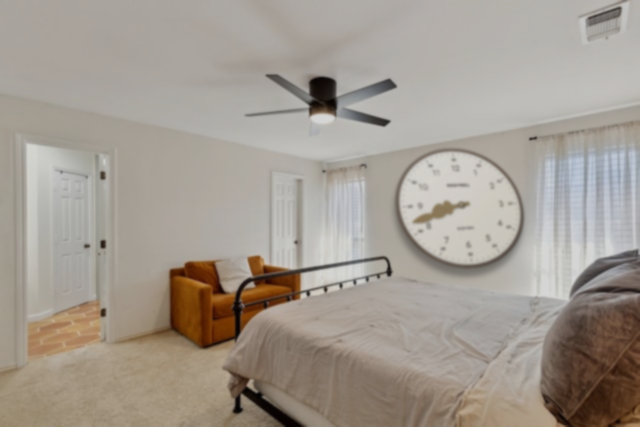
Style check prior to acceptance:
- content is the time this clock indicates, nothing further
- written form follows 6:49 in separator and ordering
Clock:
8:42
